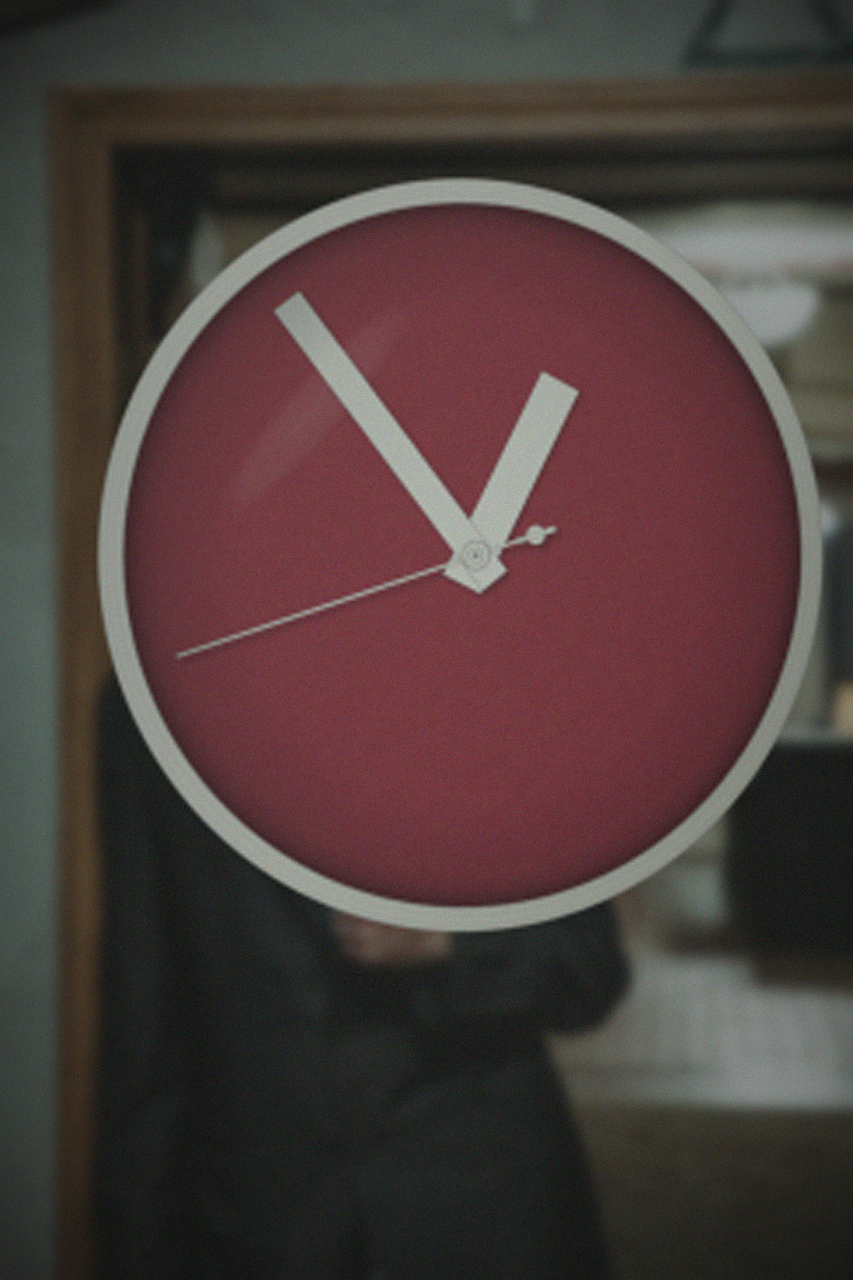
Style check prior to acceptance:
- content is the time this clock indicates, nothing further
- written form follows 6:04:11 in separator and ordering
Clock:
12:53:42
